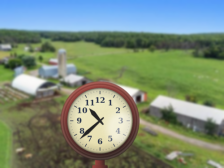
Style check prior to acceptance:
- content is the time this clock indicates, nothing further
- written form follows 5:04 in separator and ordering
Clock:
10:38
